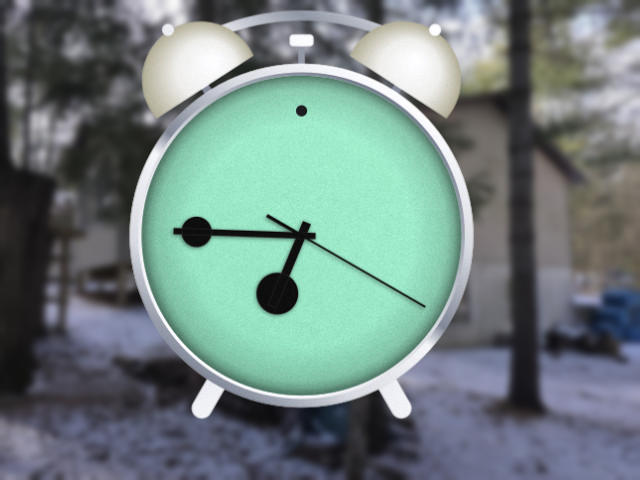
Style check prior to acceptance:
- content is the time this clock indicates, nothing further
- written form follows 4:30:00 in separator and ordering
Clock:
6:45:20
